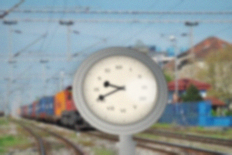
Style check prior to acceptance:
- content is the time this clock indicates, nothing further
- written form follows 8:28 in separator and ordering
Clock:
9:41
